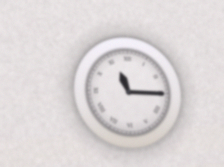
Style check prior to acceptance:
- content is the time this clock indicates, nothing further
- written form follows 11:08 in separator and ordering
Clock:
11:15
